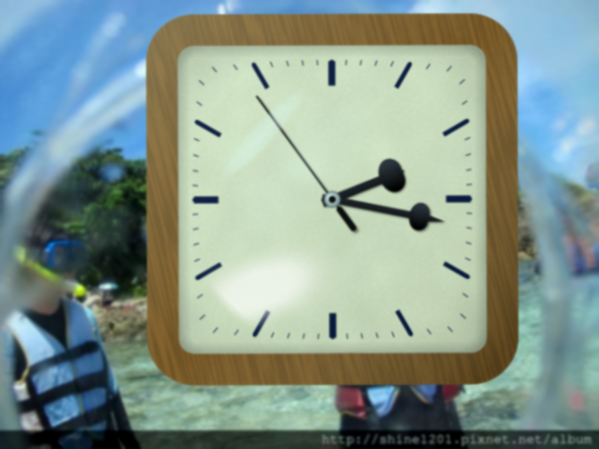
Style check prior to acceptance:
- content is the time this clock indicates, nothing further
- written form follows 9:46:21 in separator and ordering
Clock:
2:16:54
